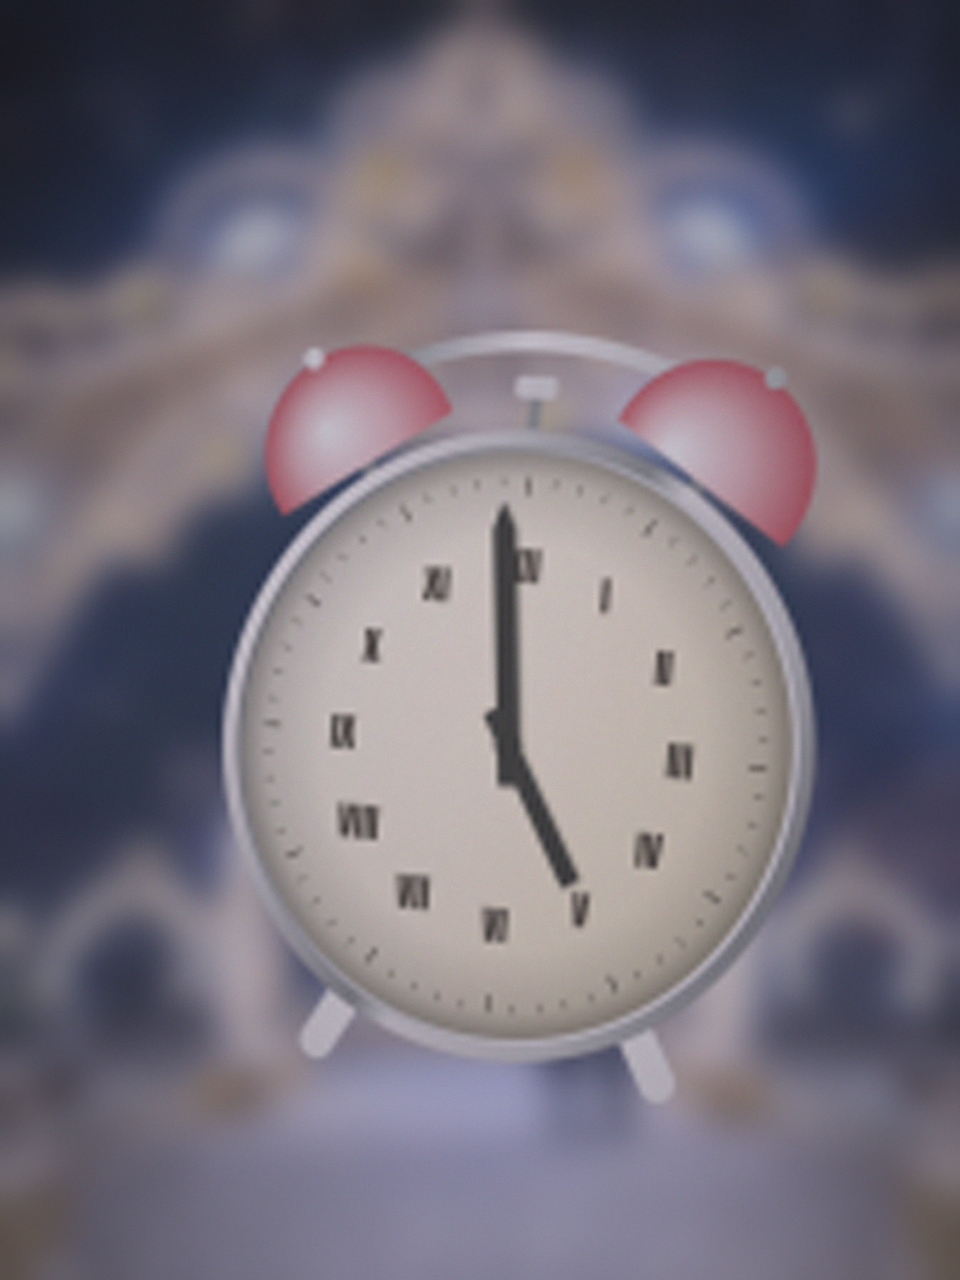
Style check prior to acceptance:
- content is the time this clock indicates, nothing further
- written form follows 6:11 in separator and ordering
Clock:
4:59
